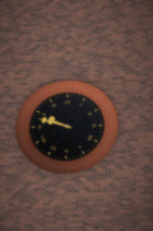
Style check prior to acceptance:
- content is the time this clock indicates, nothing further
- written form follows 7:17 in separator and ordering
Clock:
9:48
